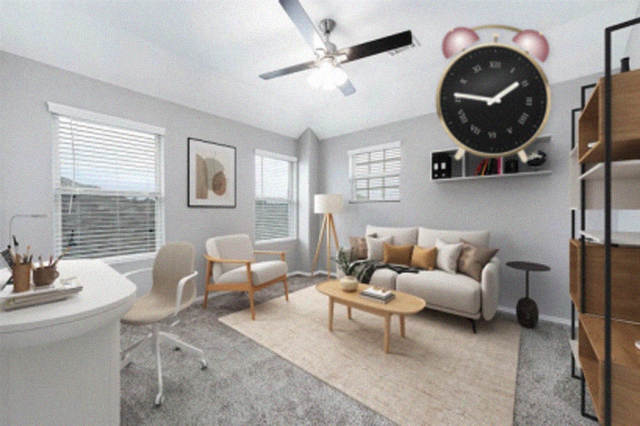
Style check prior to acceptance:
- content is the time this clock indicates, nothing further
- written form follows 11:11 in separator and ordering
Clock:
1:46
